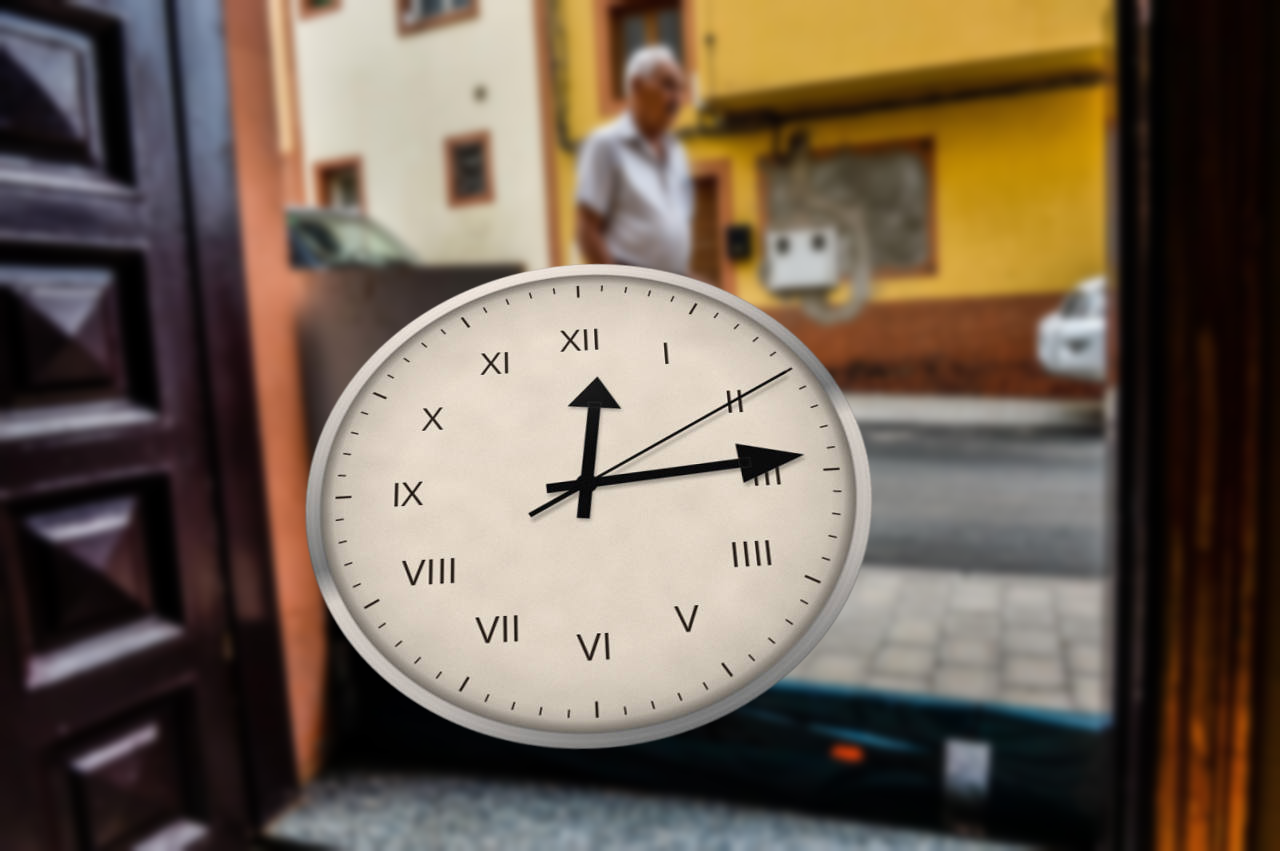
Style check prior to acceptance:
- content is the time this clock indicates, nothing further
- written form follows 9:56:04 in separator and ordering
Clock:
12:14:10
